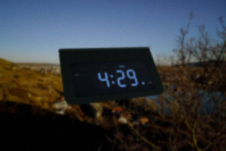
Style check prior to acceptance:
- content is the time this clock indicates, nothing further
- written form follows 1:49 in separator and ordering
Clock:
4:29
